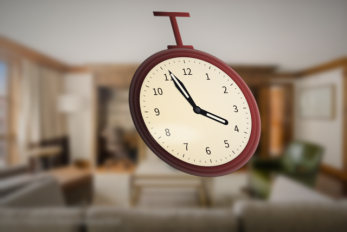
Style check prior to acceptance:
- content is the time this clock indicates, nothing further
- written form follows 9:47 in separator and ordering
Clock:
3:56
